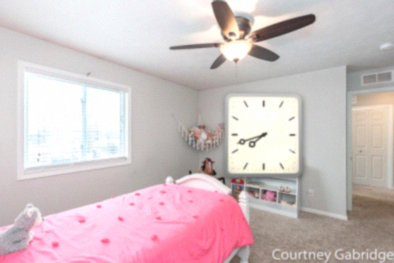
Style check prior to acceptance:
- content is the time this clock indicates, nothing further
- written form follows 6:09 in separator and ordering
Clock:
7:42
